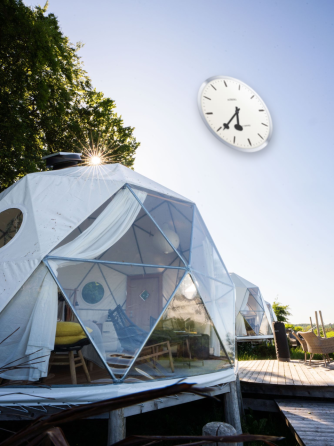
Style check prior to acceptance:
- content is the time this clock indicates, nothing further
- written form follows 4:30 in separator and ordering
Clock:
6:39
